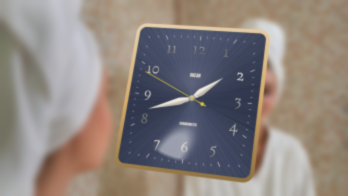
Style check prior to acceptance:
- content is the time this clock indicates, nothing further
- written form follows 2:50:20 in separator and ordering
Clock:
1:41:49
